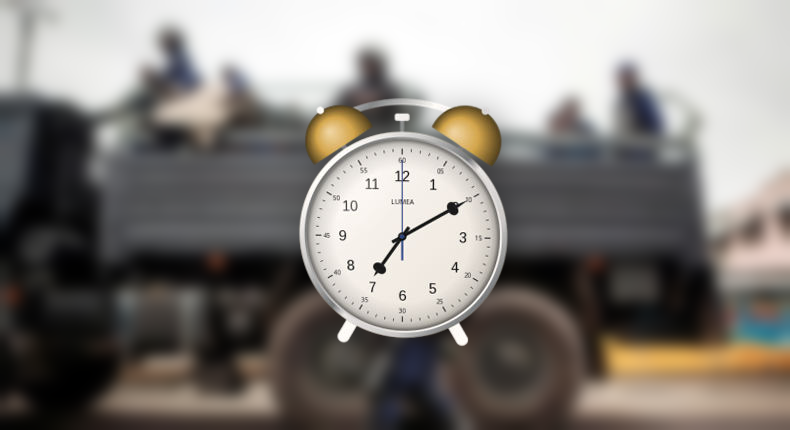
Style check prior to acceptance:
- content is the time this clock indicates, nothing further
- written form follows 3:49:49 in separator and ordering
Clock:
7:10:00
